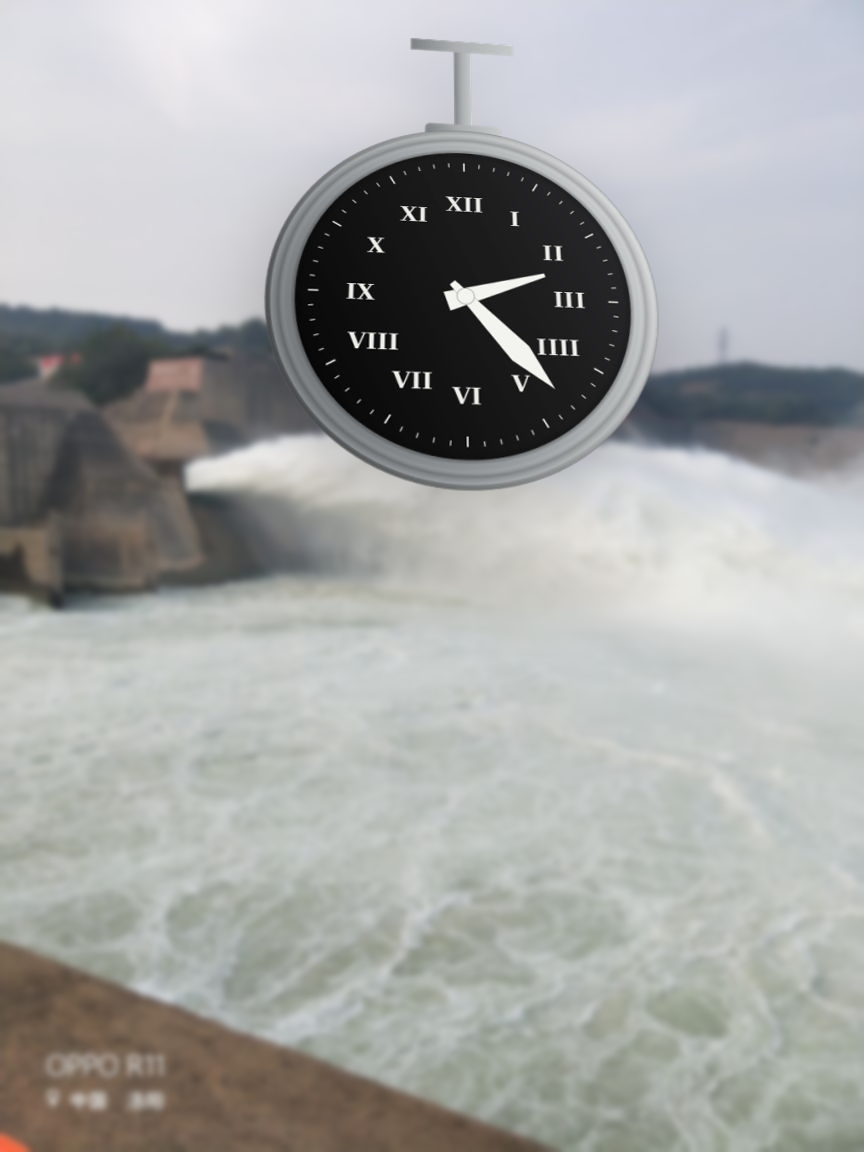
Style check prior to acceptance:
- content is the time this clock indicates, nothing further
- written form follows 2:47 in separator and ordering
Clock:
2:23
